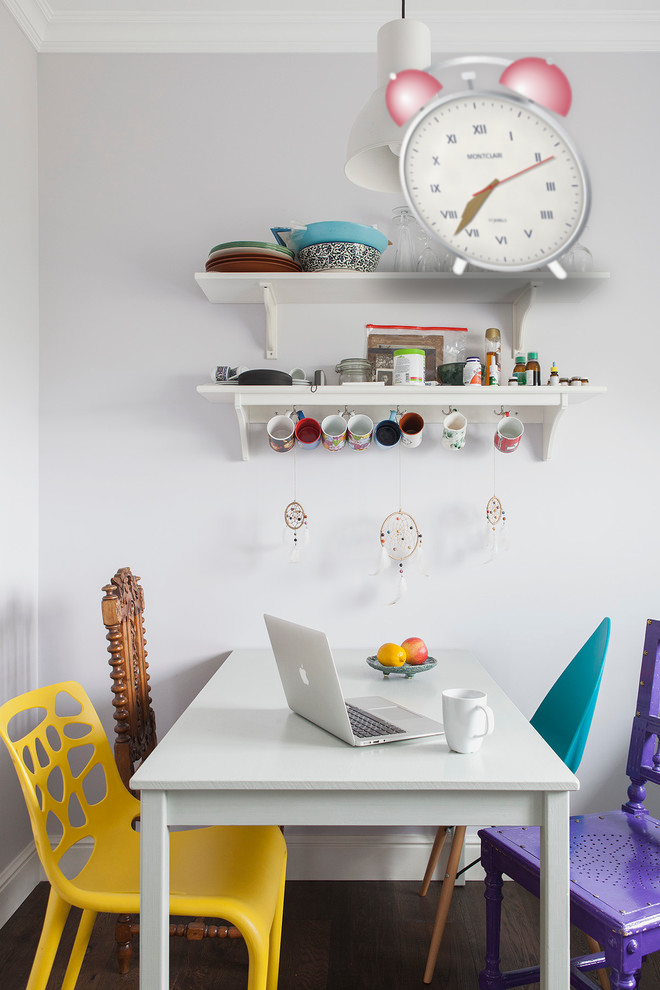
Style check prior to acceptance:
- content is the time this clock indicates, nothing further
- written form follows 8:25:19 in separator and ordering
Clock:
7:37:11
